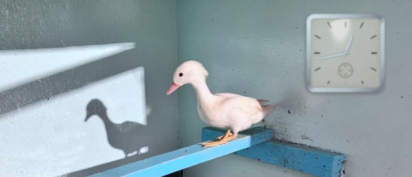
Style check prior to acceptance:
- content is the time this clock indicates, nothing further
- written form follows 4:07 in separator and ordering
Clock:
12:43
